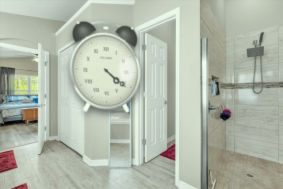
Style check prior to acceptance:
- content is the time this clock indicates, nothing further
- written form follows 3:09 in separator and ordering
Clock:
4:21
